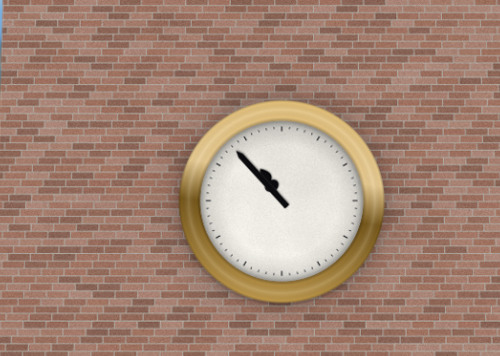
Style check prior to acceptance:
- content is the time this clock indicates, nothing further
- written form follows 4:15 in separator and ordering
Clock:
10:53
